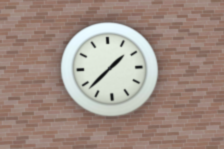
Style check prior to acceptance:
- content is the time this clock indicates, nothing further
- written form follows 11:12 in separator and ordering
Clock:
1:38
